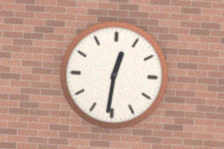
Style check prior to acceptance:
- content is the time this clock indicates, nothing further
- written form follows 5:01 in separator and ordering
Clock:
12:31
